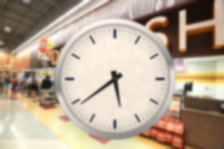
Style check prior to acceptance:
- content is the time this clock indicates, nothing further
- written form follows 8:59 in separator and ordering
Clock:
5:39
